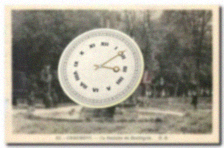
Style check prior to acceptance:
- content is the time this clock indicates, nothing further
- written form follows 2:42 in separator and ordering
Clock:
3:08
